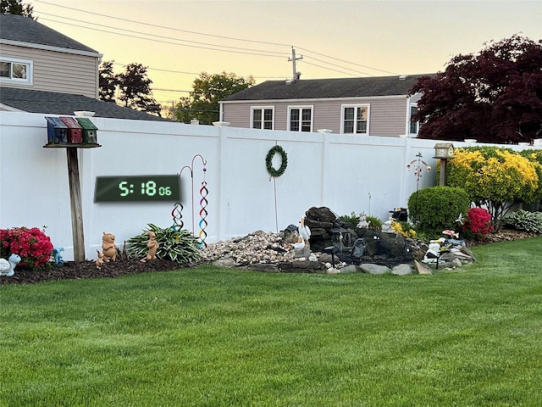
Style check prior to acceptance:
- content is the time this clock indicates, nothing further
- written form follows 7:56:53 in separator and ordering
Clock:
5:18:06
